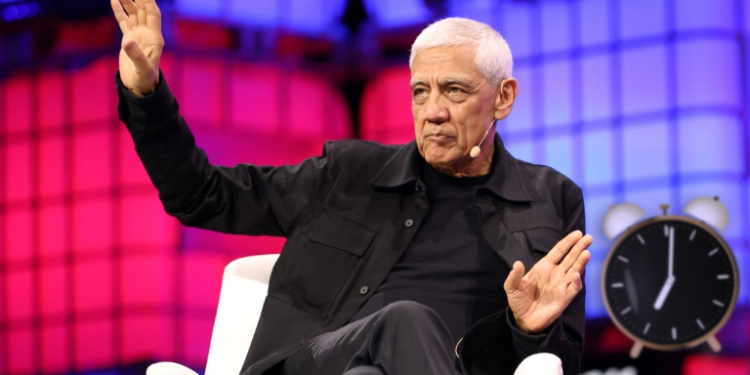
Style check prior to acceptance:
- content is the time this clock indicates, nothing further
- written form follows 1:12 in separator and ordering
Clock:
7:01
